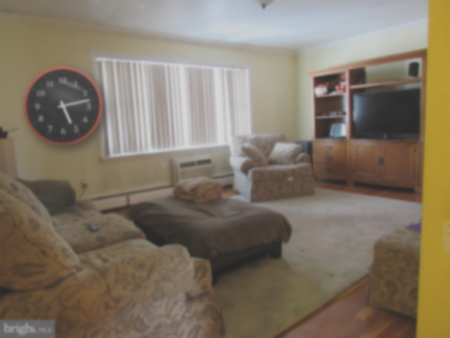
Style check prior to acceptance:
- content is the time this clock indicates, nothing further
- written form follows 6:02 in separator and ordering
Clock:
5:13
